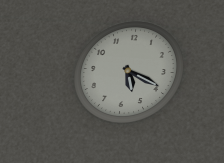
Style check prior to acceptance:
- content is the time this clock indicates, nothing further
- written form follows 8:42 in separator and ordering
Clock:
5:19
